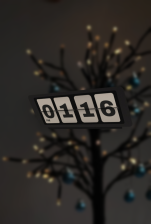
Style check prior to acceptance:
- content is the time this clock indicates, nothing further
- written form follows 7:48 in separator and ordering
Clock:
1:16
